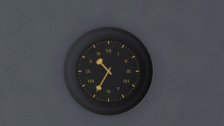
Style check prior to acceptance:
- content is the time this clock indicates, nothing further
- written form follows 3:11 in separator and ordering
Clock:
10:35
